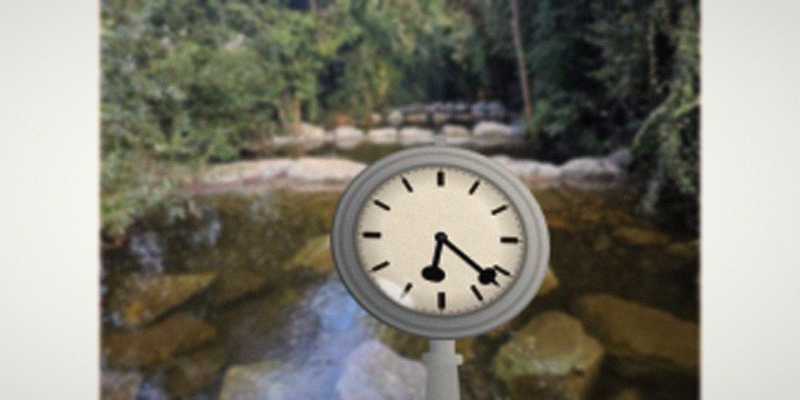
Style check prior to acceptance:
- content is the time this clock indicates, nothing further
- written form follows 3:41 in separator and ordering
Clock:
6:22
